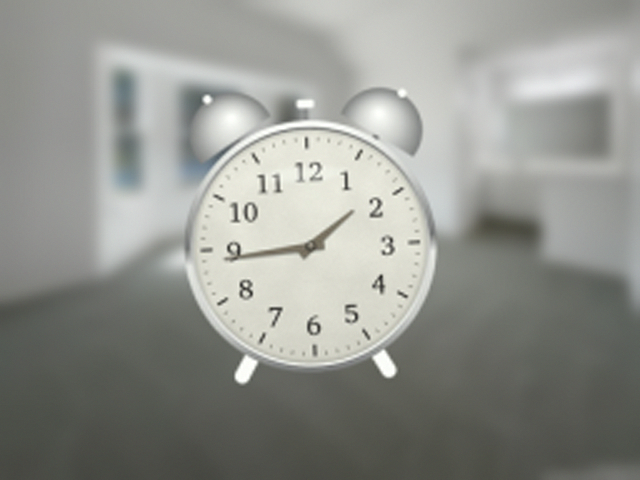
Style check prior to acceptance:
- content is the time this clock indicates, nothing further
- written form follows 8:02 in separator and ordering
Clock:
1:44
